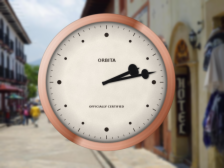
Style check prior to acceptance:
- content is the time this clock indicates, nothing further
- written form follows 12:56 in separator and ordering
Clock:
2:13
